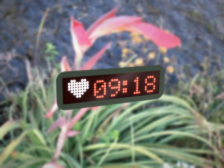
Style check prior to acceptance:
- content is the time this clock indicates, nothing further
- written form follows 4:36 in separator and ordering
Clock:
9:18
